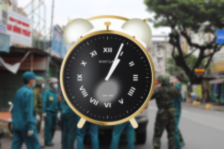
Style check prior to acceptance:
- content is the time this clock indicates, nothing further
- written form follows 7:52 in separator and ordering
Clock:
1:04
